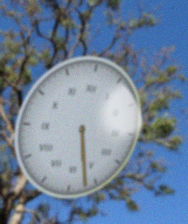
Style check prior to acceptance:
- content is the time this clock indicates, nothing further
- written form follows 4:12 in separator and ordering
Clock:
5:27
